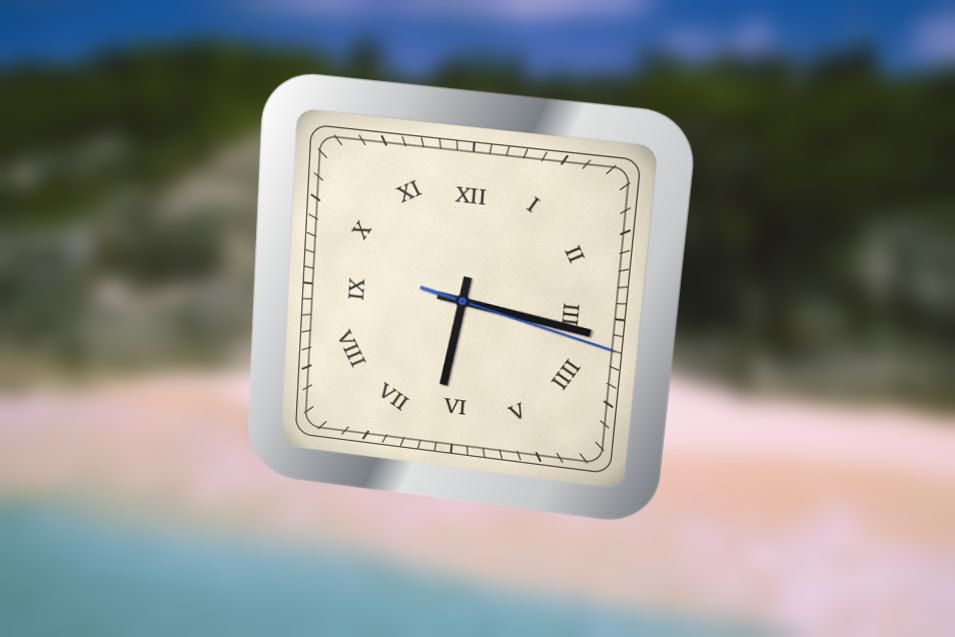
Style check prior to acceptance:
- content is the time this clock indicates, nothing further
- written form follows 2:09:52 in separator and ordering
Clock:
6:16:17
